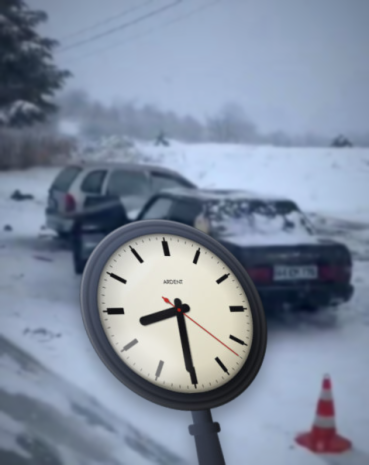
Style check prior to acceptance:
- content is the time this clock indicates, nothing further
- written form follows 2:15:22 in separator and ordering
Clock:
8:30:22
